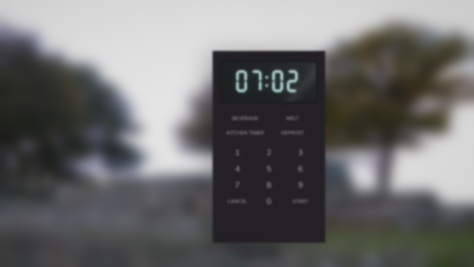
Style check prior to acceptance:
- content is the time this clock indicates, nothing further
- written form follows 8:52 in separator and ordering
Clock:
7:02
